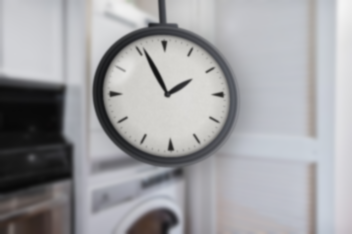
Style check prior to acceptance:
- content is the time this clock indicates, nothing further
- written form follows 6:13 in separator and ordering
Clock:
1:56
